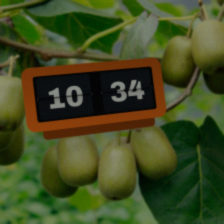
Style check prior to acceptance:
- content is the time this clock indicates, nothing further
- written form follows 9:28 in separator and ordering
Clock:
10:34
